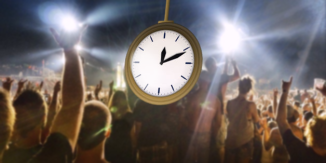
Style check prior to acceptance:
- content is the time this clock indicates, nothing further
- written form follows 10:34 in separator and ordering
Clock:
12:11
